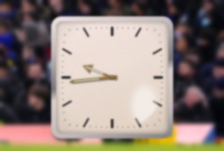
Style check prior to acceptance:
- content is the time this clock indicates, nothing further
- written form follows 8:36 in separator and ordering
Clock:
9:44
